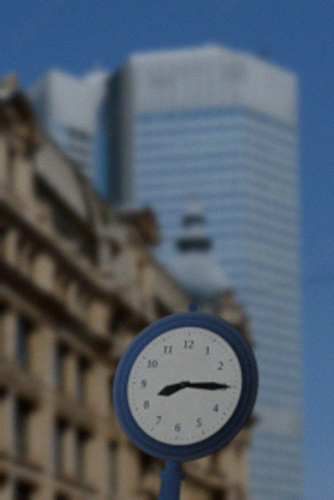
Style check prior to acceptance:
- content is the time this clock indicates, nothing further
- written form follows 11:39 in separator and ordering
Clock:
8:15
